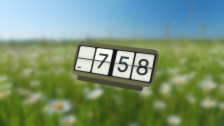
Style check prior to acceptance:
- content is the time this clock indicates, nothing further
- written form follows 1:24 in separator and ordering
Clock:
7:58
